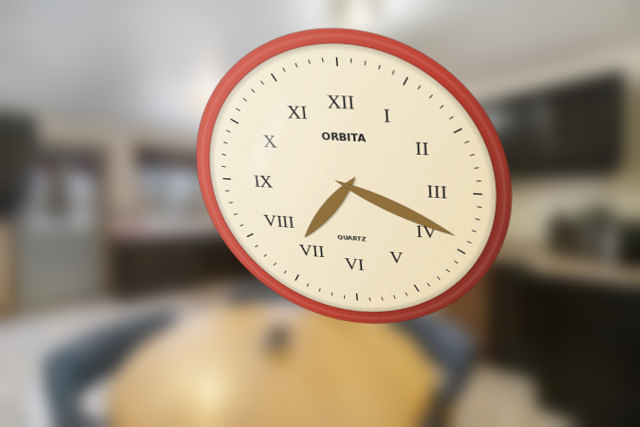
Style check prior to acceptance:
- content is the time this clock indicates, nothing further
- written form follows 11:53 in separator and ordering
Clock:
7:19
